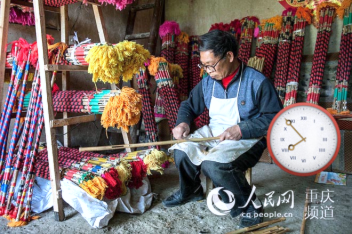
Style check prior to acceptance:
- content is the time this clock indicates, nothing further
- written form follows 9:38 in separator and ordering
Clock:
7:53
